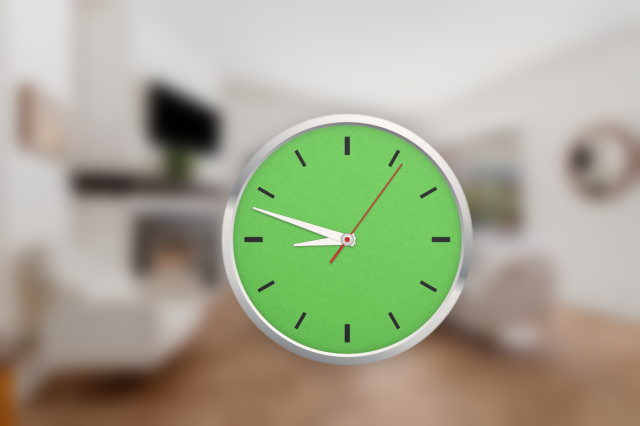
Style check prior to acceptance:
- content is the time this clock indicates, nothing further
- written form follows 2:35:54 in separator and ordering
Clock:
8:48:06
